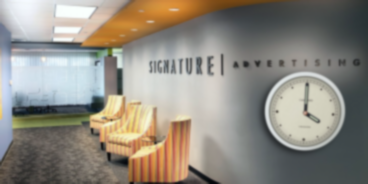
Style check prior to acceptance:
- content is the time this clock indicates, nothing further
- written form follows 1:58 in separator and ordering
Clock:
4:00
